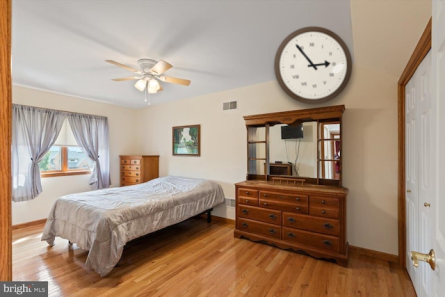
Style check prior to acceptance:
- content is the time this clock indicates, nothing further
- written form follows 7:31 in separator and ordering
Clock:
2:54
